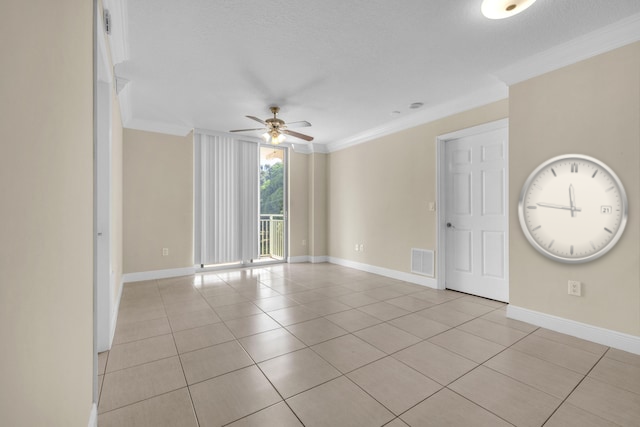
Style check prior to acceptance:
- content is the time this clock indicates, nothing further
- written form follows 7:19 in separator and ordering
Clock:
11:46
